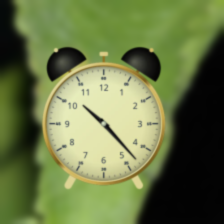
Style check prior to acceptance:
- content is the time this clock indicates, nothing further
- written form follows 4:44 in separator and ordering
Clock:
10:23
